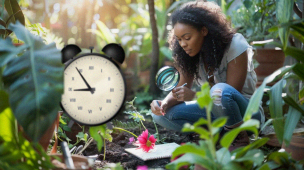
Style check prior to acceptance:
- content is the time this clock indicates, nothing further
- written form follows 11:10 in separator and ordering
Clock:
8:54
